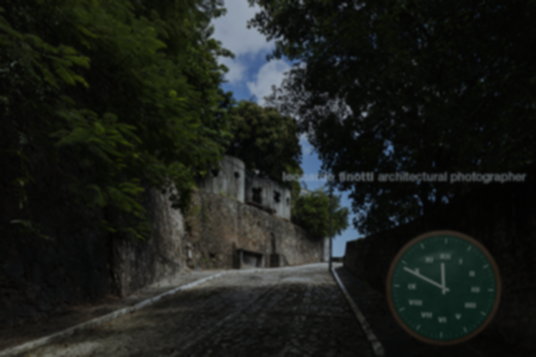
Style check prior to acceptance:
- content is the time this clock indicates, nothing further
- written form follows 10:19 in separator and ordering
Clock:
11:49
